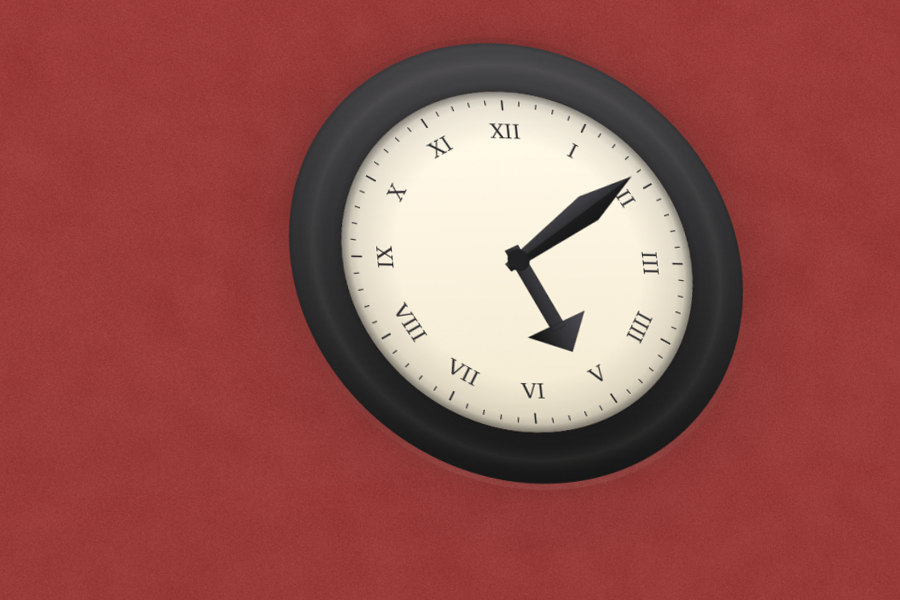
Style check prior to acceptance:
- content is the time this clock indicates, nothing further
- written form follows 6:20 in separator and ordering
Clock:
5:09
